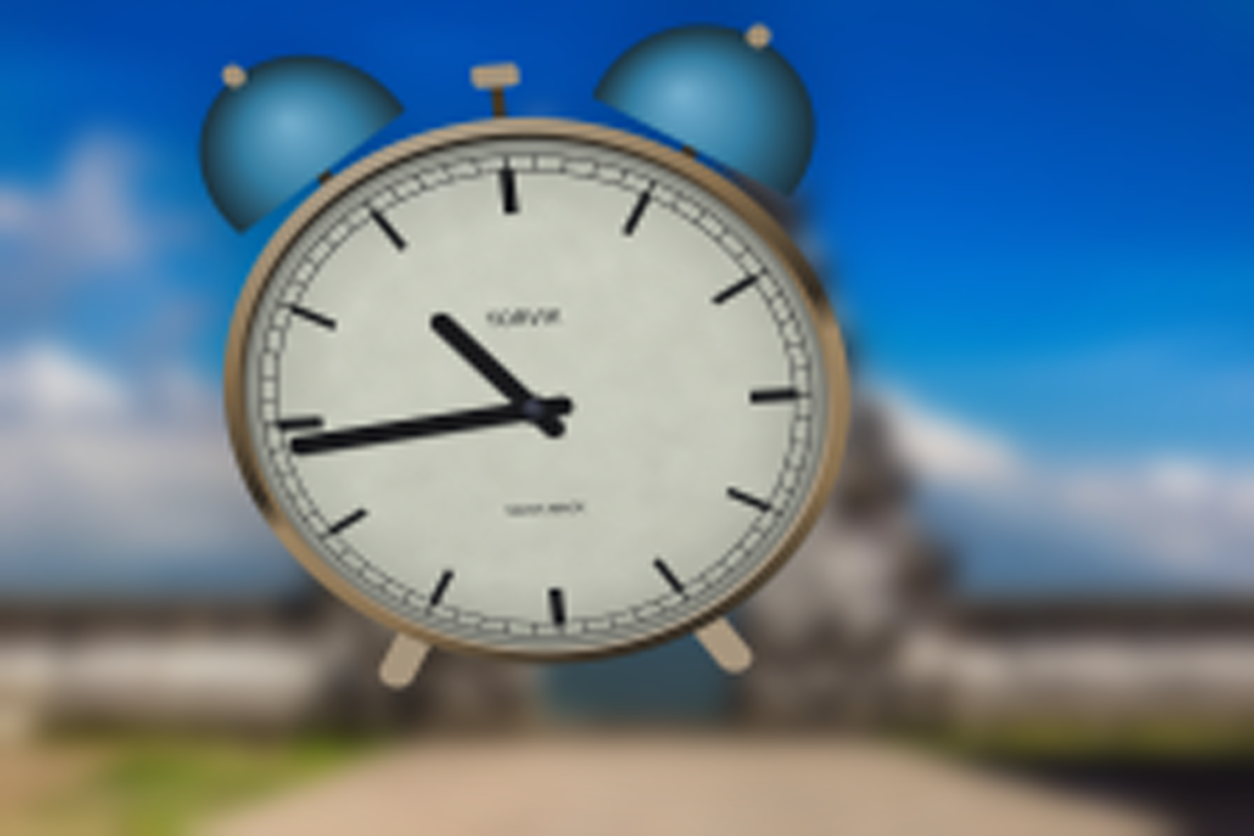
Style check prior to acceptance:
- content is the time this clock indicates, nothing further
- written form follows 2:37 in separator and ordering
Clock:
10:44
